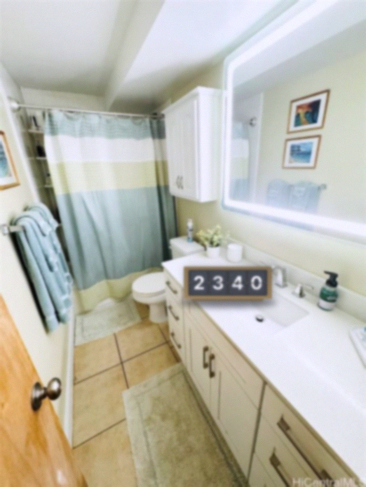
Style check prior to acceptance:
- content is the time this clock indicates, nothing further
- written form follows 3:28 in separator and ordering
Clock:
23:40
